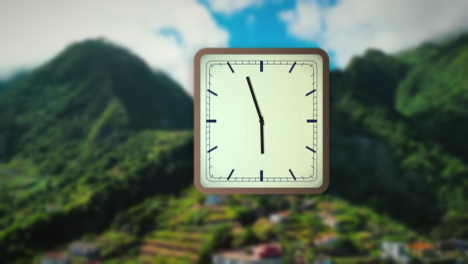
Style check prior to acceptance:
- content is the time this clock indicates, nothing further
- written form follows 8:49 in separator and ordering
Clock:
5:57
